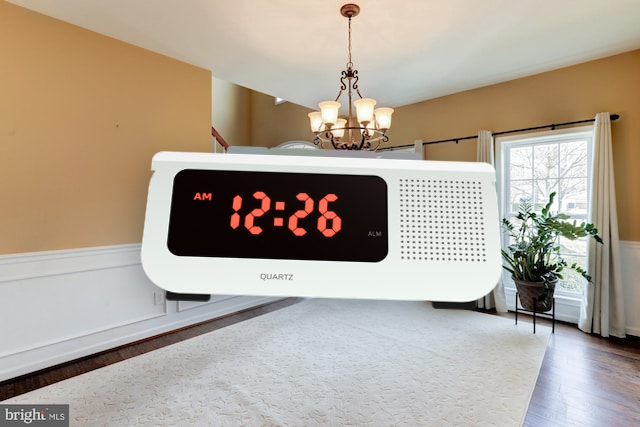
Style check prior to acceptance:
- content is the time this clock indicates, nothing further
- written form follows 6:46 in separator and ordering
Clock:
12:26
